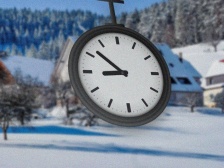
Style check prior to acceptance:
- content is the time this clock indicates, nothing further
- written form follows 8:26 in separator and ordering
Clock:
8:52
